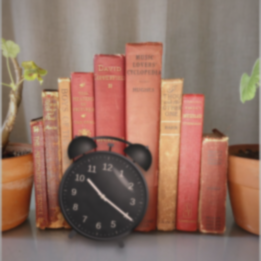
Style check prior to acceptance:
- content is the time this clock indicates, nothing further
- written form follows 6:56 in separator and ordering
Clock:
10:20
